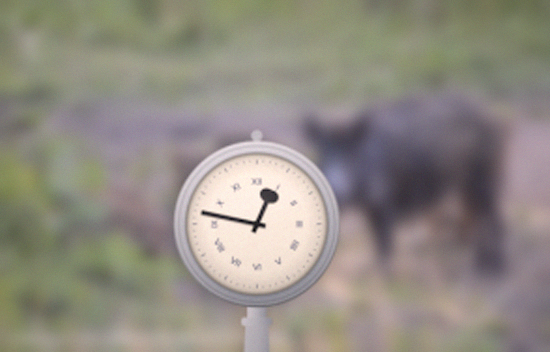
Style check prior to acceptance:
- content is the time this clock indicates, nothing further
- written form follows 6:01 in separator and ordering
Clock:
12:47
